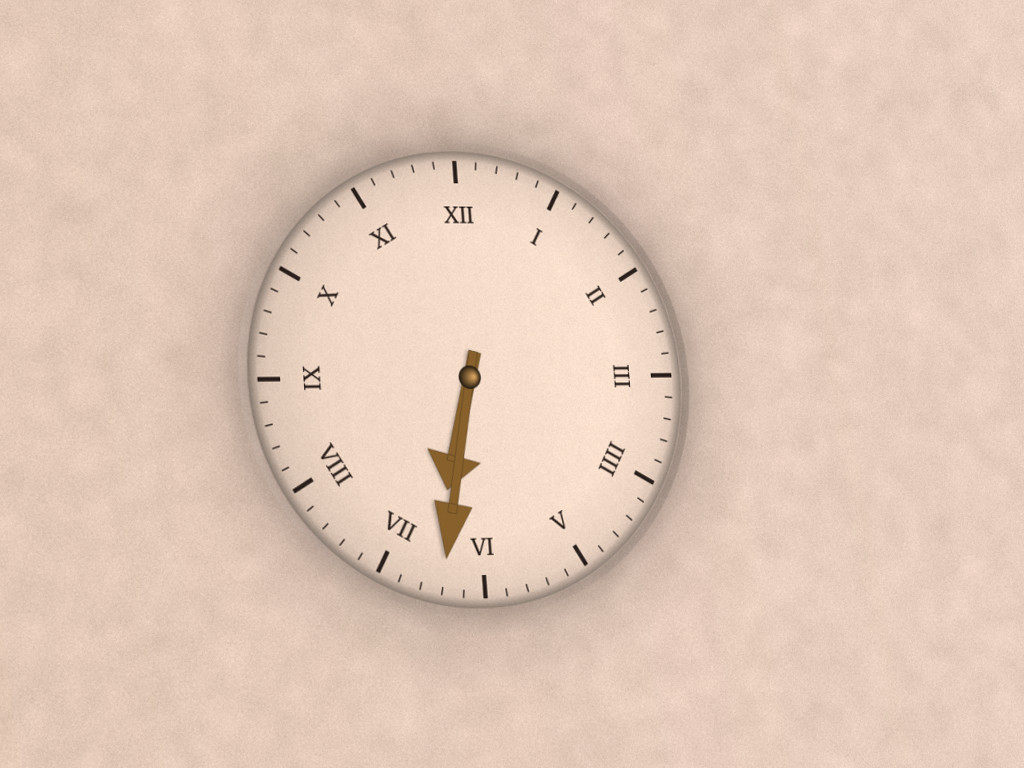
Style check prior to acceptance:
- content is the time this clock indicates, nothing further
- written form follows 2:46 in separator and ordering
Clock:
6:32
